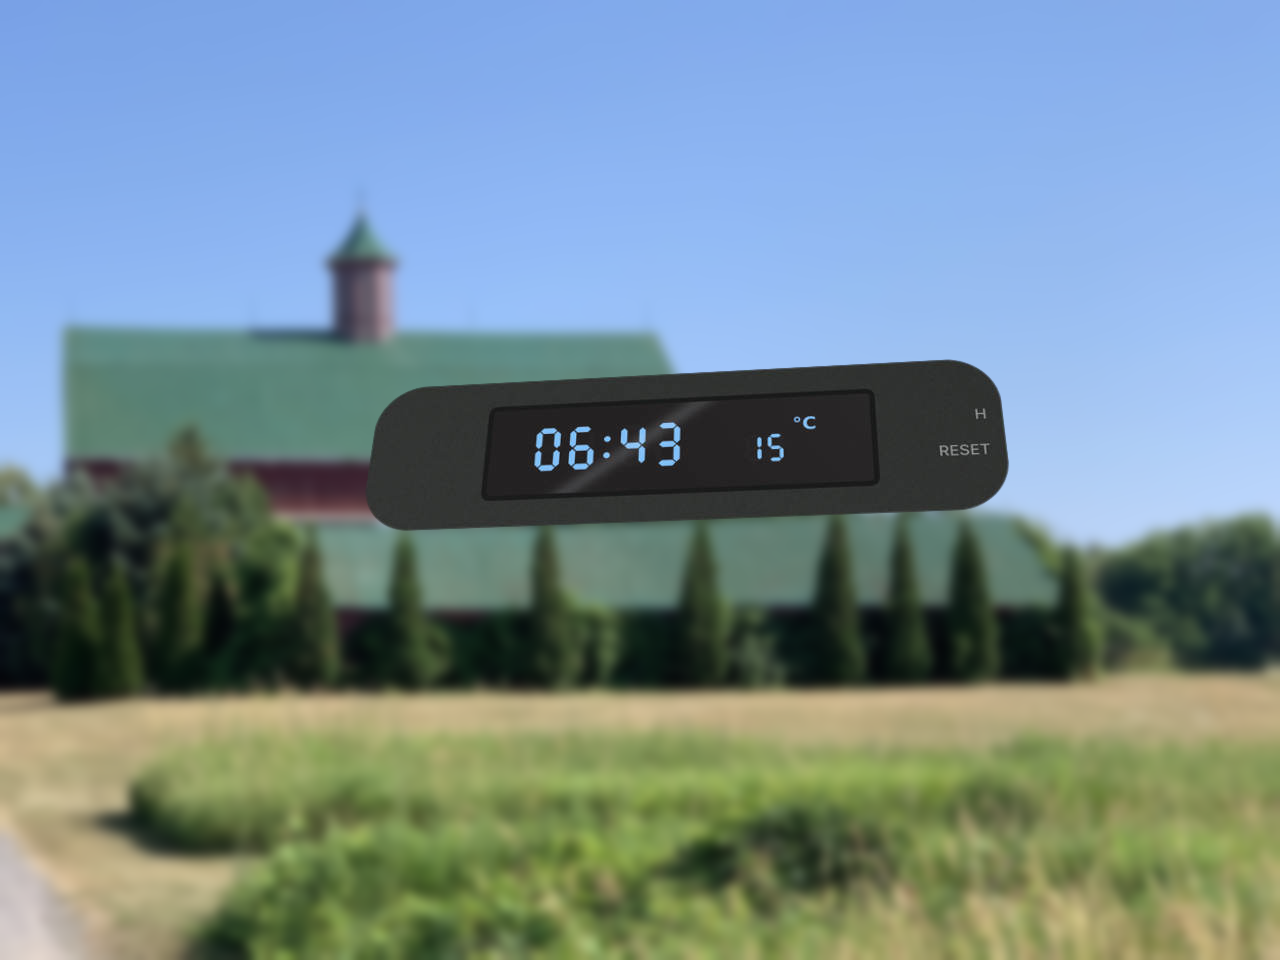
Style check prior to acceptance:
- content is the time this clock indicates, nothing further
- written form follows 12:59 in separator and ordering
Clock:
6:43
